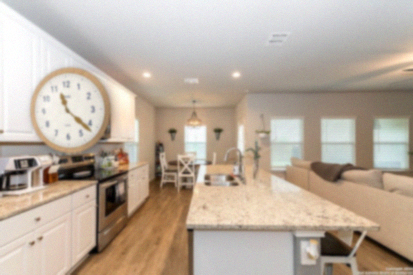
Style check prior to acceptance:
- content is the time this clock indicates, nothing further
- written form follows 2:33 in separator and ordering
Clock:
11:22
